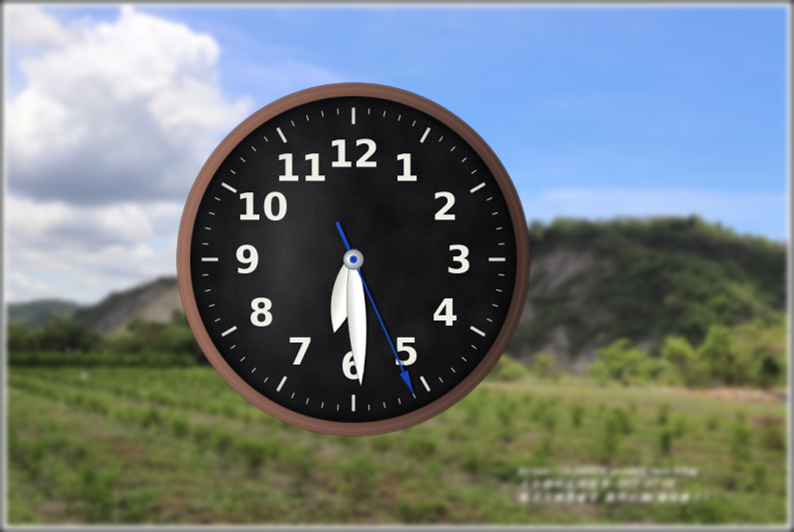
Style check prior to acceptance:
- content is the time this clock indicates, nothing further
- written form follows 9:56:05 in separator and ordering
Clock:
6:29:26
